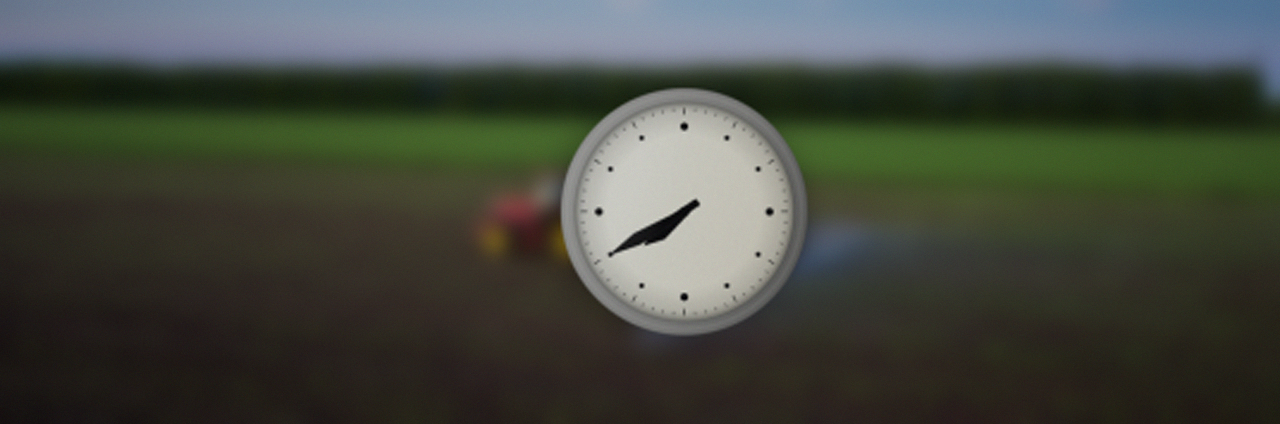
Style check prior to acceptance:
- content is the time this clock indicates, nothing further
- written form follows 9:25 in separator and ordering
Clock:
7:40
